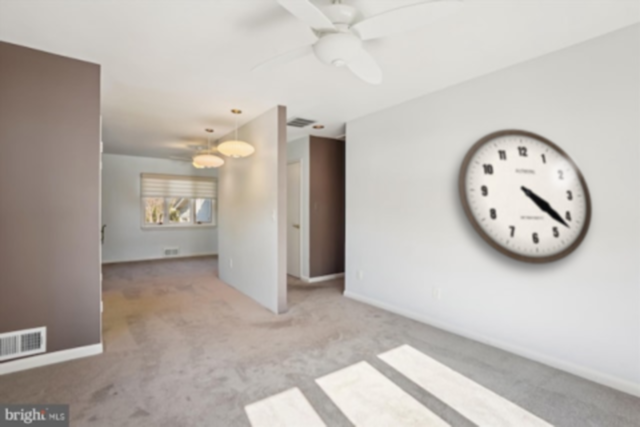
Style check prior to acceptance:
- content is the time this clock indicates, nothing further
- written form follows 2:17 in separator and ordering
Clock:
4:22
